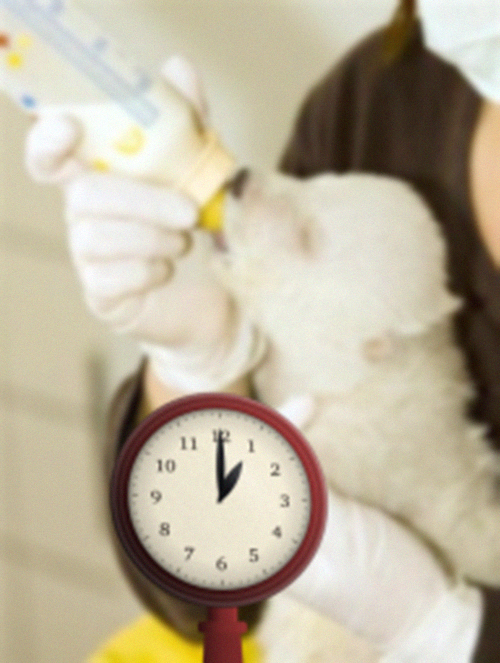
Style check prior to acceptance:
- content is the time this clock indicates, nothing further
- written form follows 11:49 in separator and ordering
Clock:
1:00
